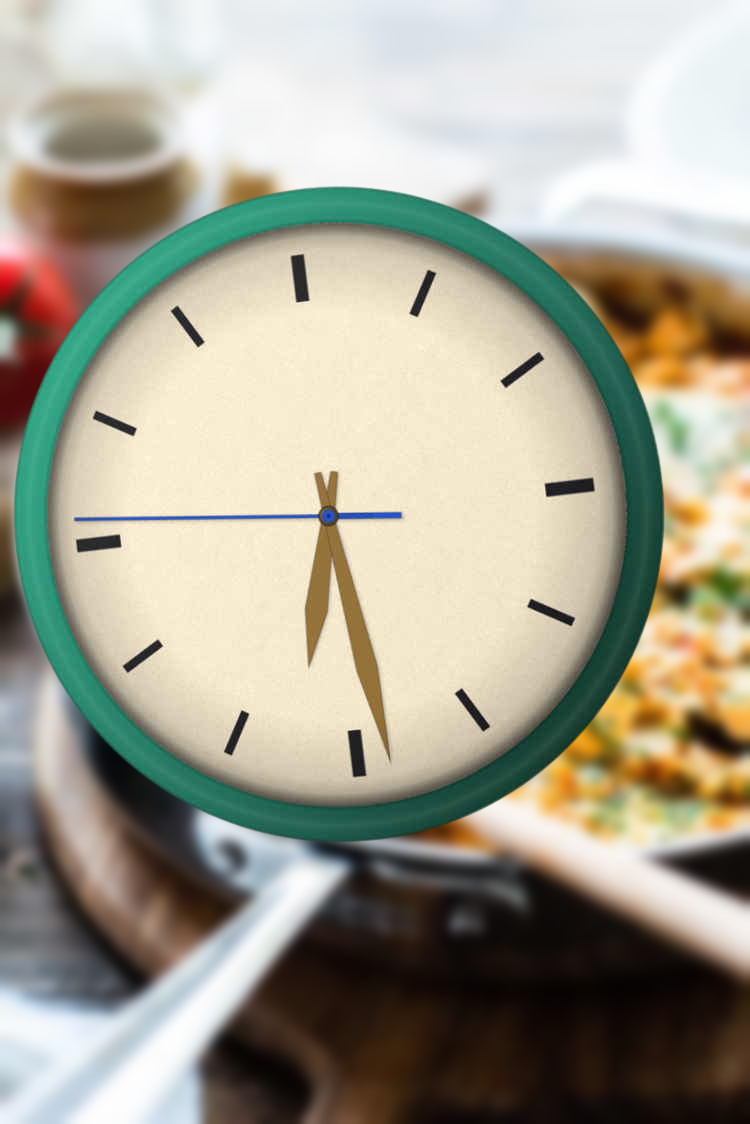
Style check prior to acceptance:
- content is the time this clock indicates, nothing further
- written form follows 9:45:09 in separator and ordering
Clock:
6:28:46
